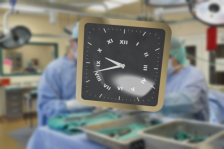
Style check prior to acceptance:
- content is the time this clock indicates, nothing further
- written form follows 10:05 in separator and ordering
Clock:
9:42
